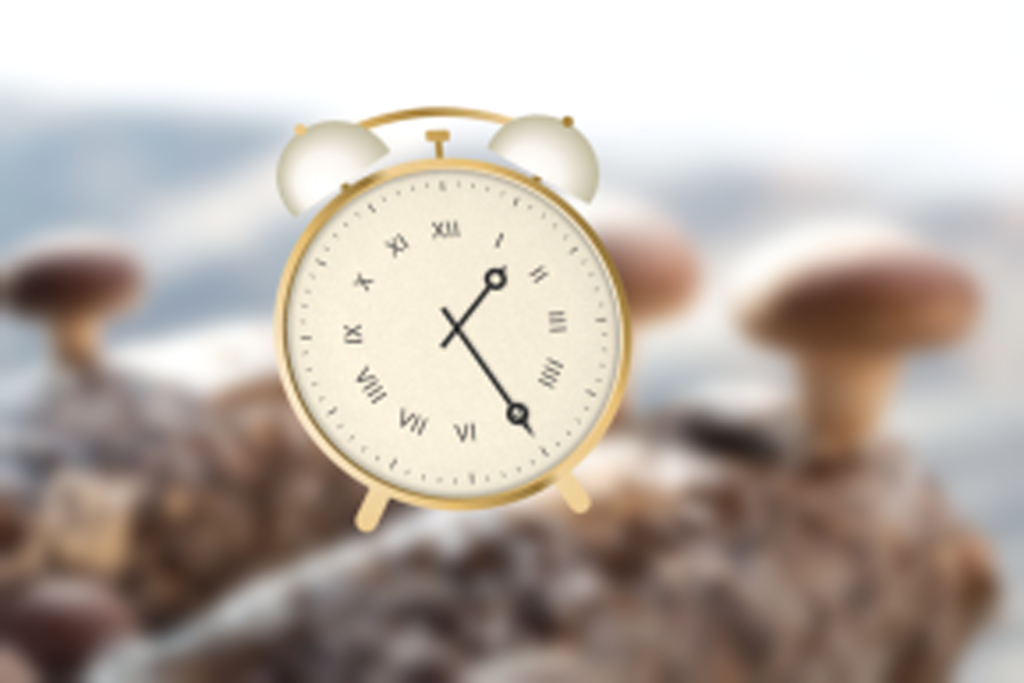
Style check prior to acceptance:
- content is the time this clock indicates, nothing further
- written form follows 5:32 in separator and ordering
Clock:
1:25
